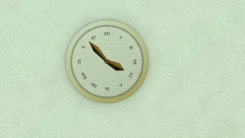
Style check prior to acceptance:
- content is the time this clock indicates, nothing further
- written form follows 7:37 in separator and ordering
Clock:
3:53
